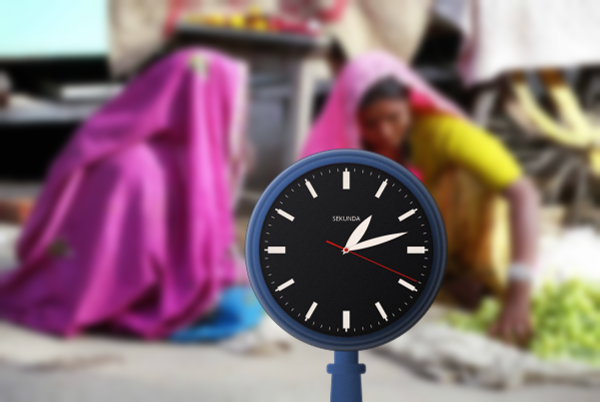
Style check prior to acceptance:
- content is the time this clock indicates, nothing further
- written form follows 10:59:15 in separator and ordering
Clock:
1:12:19
